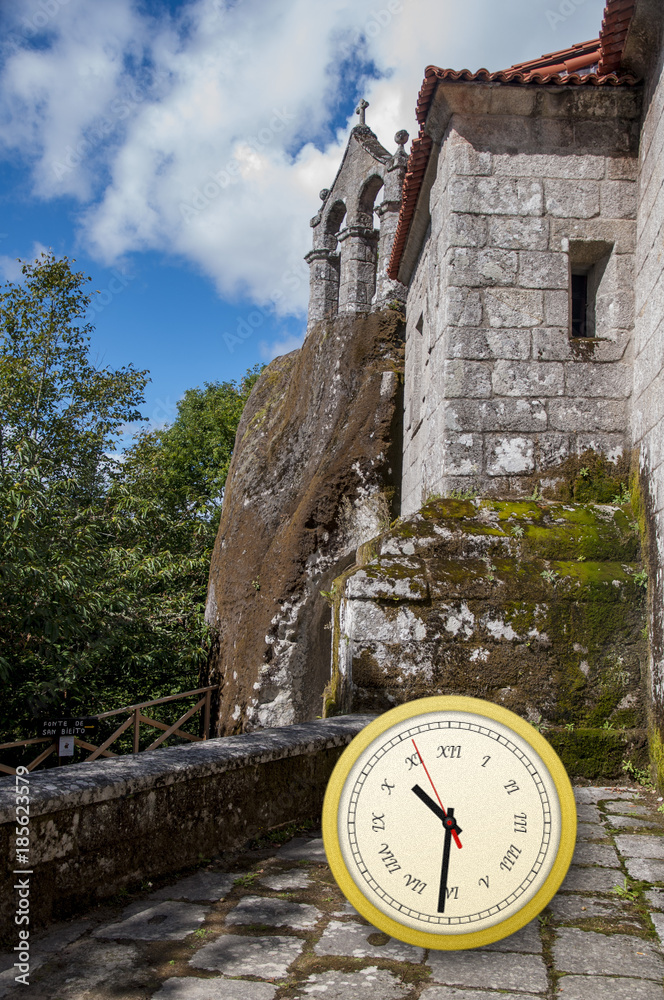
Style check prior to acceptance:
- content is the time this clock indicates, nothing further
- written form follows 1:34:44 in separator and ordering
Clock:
10:30:56
